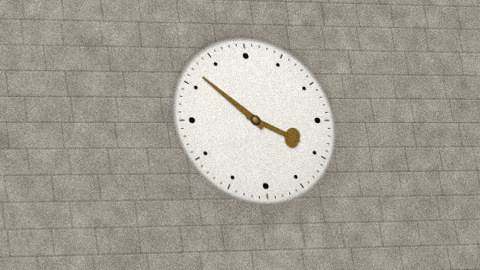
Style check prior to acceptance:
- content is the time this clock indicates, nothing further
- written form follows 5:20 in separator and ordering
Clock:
3:52
